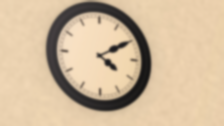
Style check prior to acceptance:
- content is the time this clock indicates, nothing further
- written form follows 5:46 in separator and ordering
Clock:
4:10
